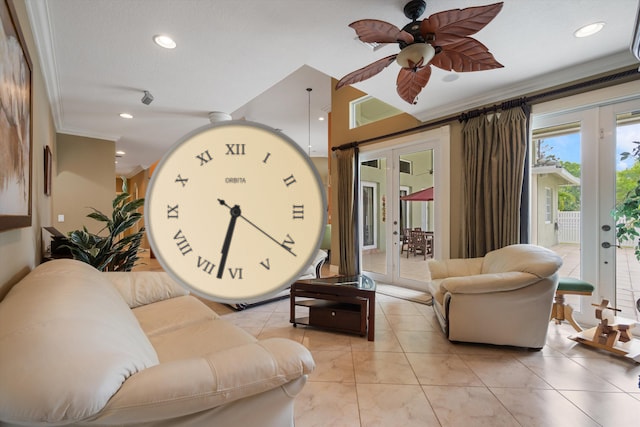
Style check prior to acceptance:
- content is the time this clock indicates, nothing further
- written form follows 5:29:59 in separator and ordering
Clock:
6:32:21
